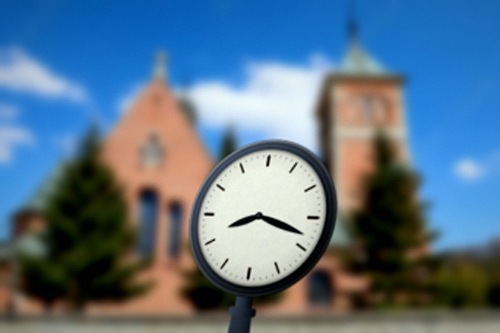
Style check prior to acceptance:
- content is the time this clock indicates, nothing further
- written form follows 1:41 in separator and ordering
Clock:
8:18
